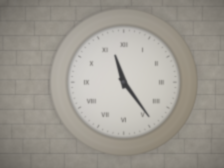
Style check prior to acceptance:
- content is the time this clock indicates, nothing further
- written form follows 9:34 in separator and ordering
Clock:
11:24
